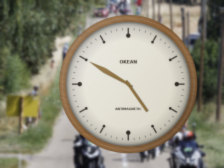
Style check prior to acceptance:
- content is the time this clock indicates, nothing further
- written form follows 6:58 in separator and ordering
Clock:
4:50
